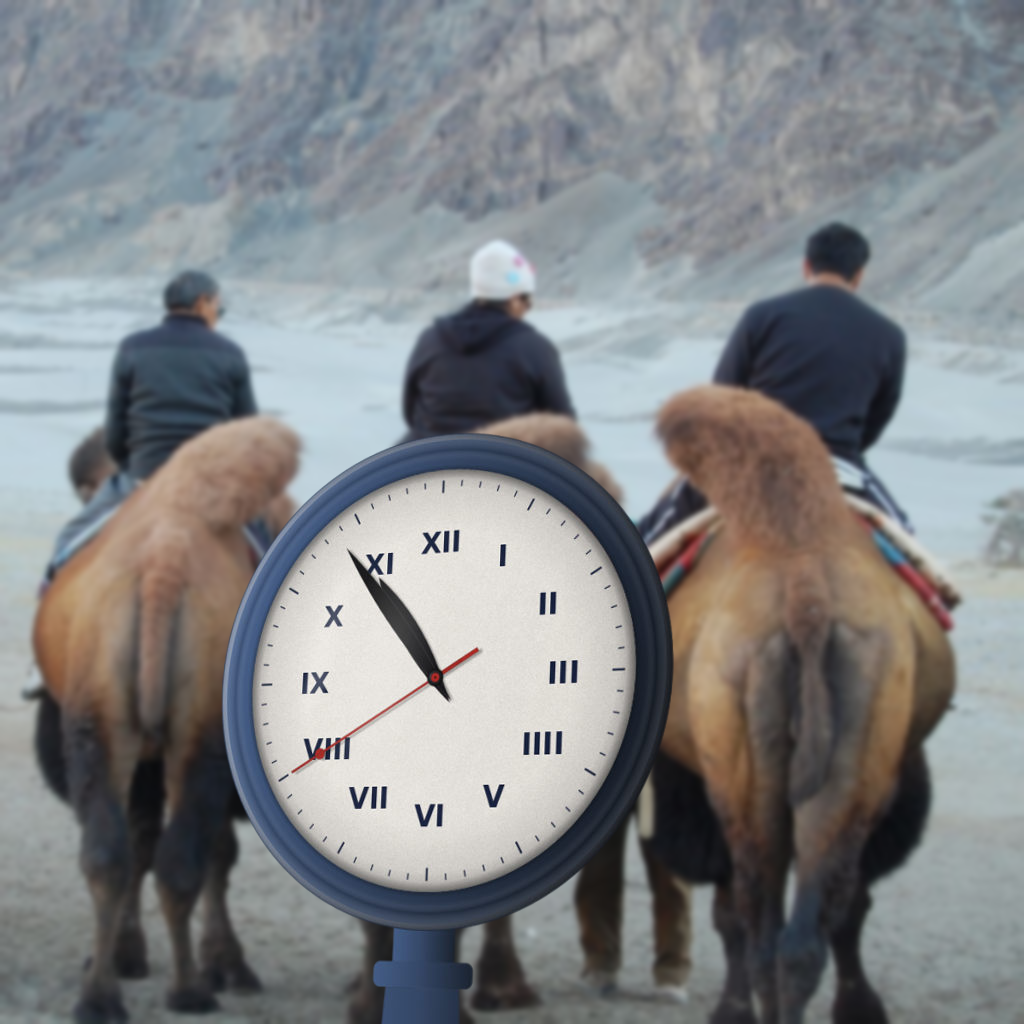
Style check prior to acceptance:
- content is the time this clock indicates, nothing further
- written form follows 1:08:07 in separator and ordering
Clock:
10:53:40
